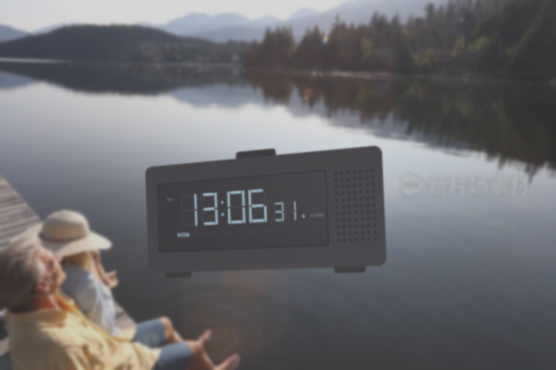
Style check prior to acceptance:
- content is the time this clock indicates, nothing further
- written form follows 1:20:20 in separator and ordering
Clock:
13:06:31
